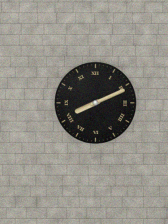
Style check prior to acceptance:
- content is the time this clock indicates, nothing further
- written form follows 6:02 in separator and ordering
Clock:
8:11
